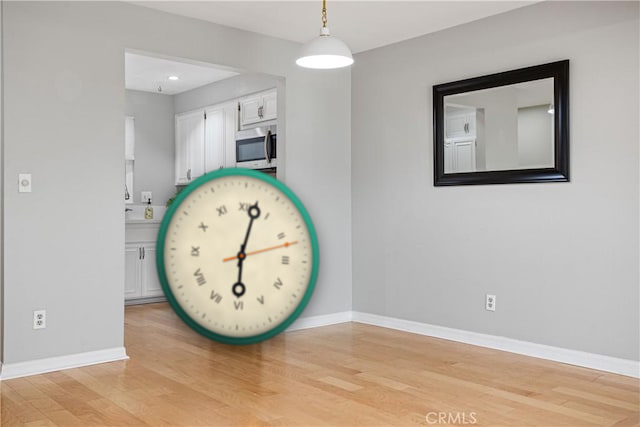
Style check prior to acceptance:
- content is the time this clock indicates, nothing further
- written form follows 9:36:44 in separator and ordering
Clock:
6:02:12
